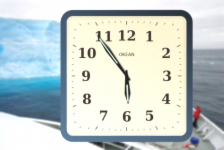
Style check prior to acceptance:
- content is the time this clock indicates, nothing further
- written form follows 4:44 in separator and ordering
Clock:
5:54
